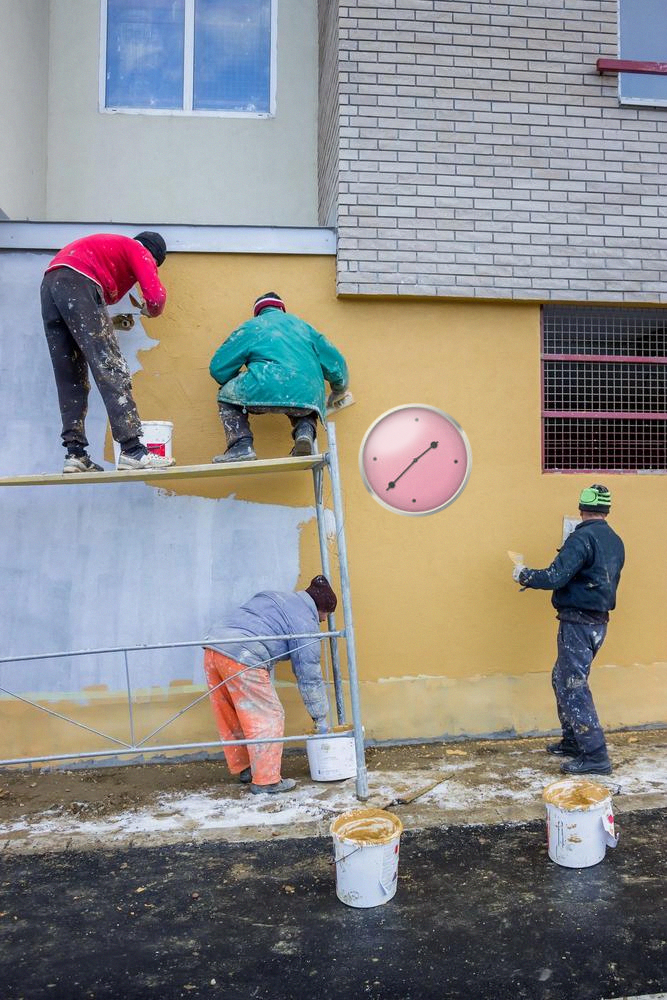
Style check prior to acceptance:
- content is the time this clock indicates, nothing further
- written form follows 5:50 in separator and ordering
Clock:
1:37
